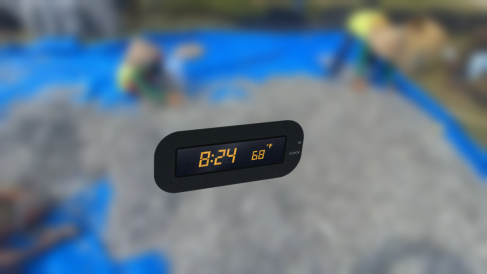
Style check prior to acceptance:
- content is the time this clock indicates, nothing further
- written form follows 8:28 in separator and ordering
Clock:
8:24
